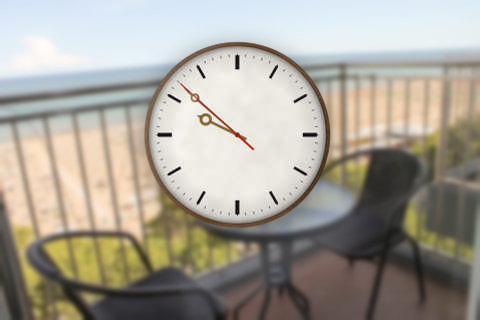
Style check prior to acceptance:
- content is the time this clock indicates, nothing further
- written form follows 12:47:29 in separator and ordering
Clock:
9:51:52
